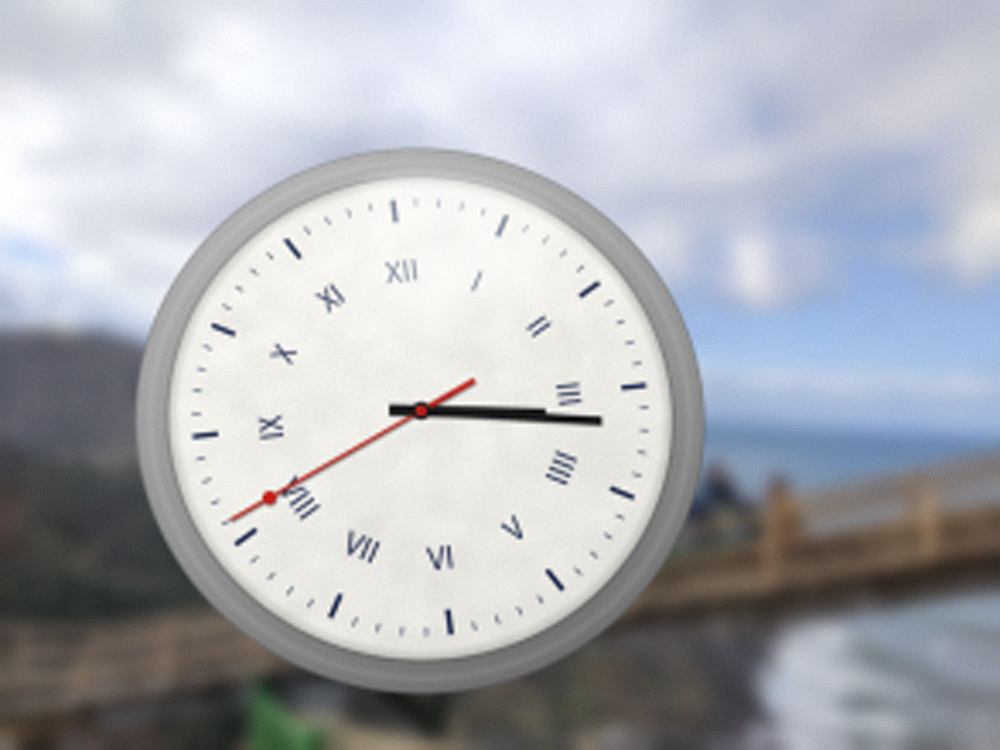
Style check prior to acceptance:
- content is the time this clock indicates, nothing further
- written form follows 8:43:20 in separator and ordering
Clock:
3:16:41
